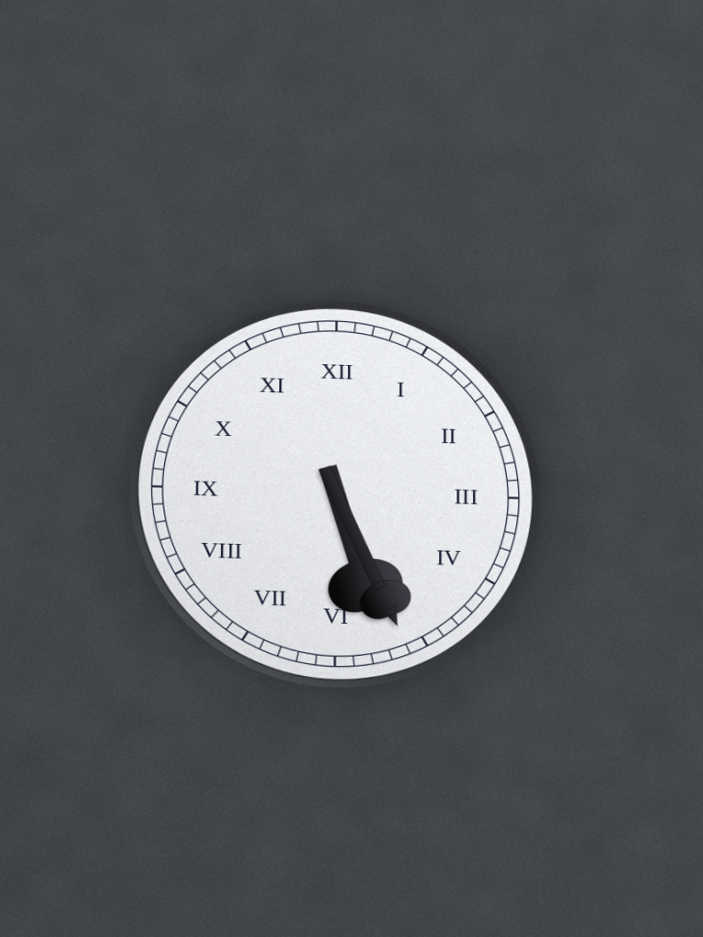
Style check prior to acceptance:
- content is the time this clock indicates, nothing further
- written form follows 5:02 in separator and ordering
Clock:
5:26
